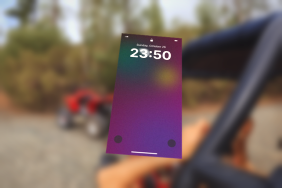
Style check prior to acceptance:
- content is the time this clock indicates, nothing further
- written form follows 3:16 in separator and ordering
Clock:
23:50
